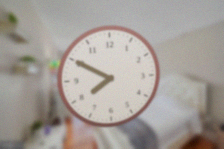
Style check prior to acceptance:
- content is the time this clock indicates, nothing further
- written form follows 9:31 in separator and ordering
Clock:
7:50
